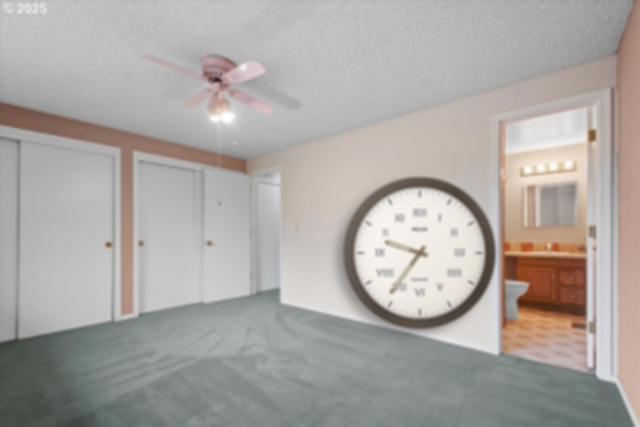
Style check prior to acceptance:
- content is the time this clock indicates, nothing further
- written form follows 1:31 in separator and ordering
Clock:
9:36
